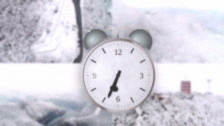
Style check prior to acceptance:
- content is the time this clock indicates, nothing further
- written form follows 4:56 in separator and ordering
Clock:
6:34
